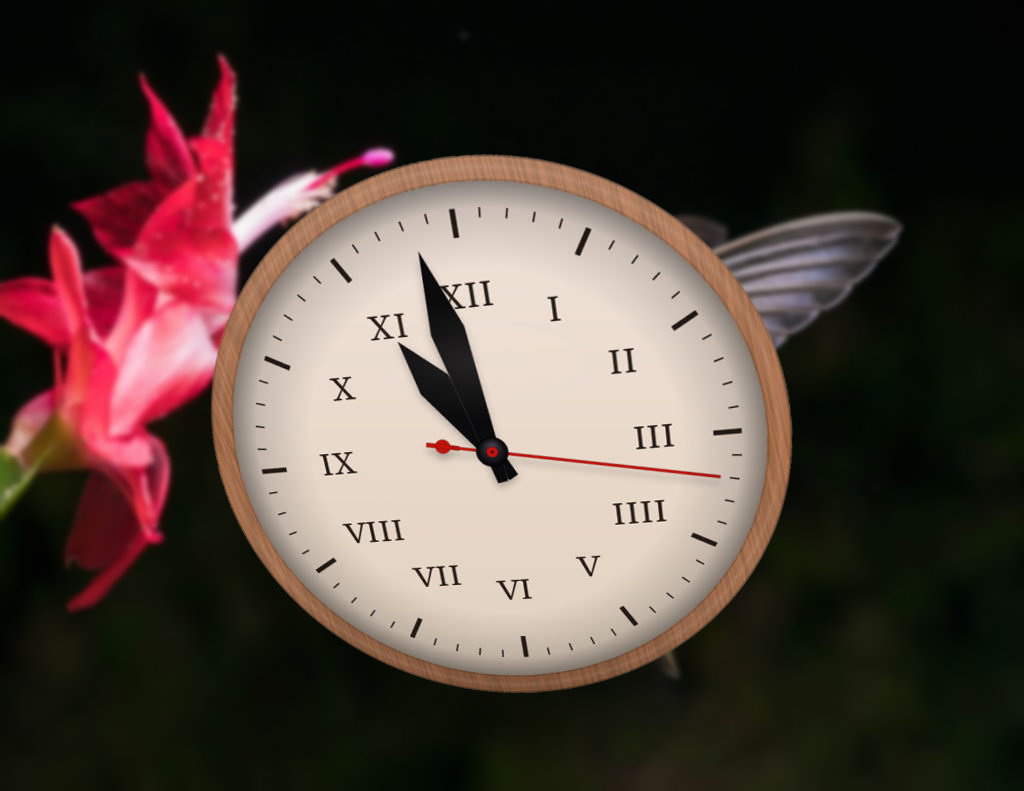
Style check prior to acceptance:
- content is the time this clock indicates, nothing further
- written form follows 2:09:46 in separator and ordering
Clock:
10:58:17
